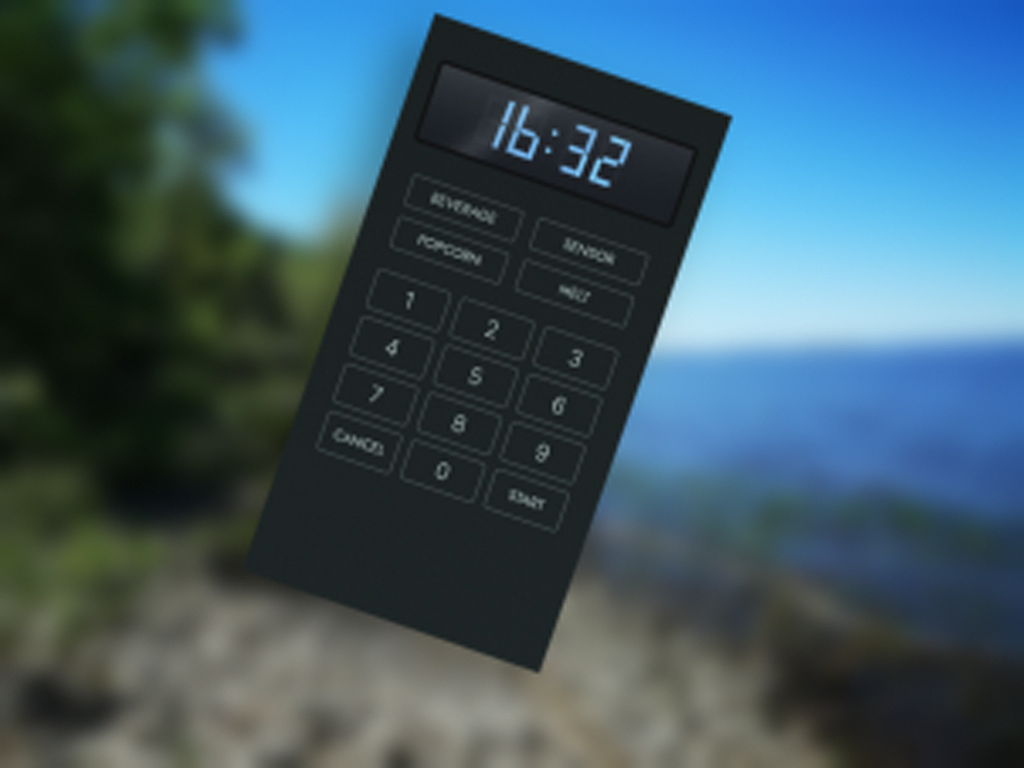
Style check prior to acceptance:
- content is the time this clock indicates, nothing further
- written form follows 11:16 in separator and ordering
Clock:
16:32
